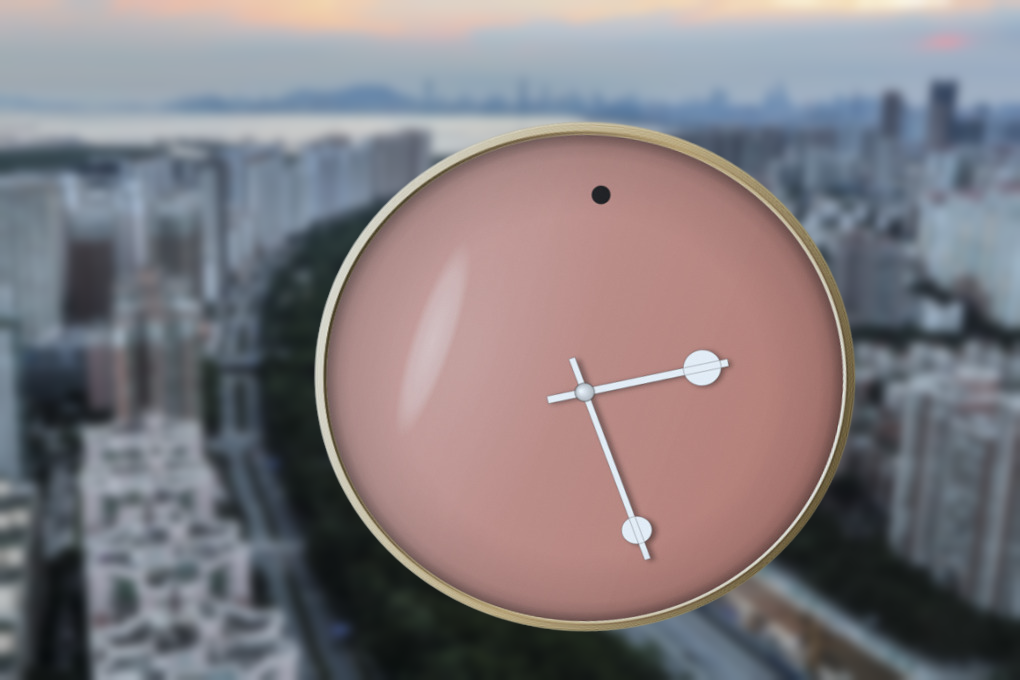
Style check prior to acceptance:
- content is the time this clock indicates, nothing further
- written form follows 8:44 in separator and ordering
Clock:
2:26
